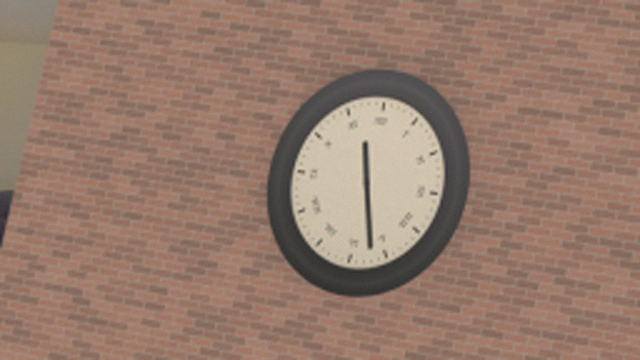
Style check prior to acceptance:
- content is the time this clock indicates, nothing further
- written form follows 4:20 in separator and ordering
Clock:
11:27
